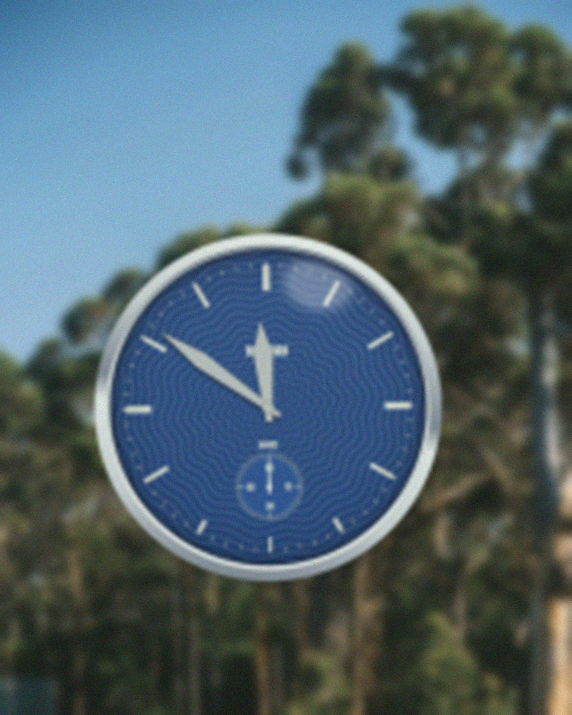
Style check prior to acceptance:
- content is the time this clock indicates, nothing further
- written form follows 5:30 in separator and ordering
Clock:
11:51
